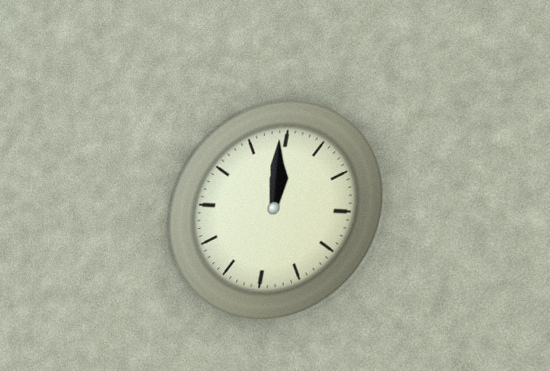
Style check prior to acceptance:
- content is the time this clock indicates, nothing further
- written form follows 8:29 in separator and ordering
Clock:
11:59
